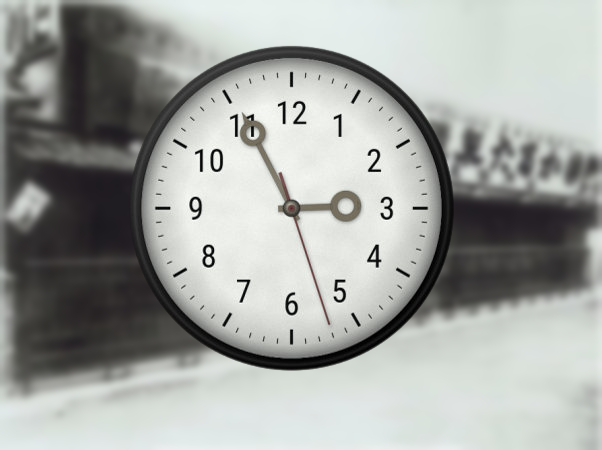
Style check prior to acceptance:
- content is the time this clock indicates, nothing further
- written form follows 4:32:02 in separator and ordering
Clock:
2:55:27
